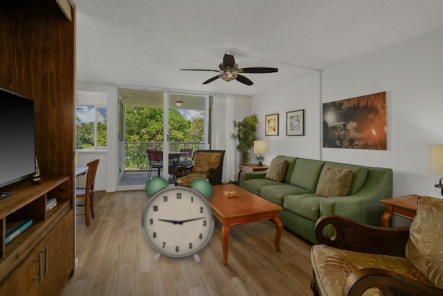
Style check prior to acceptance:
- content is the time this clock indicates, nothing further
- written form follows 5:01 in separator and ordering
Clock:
9:13
